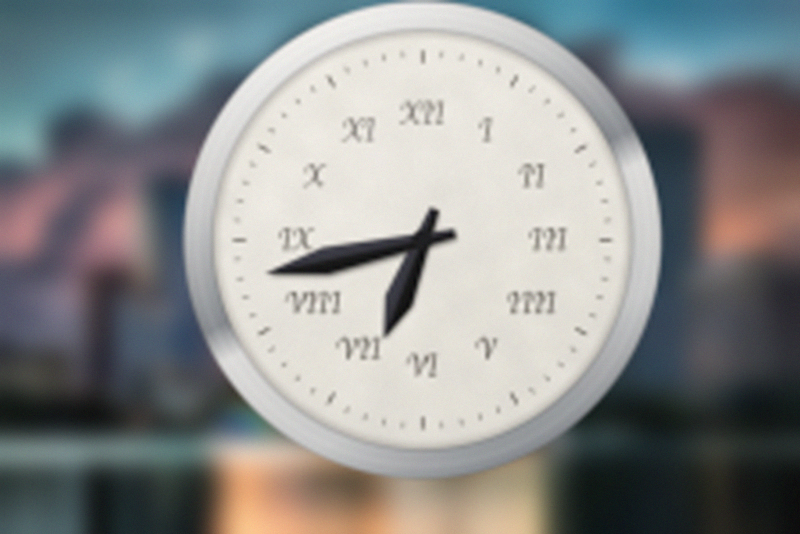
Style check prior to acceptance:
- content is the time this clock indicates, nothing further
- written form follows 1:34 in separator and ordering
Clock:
6:43
